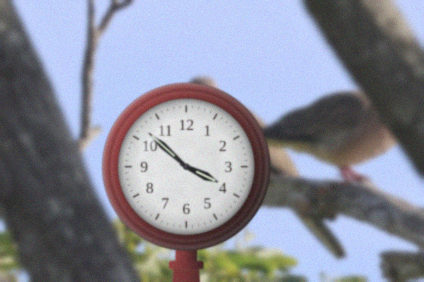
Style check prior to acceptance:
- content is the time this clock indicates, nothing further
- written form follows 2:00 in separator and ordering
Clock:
3:52
